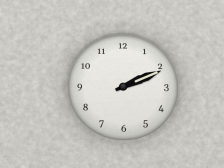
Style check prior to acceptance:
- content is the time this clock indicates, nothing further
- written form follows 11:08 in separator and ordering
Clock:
2:11
